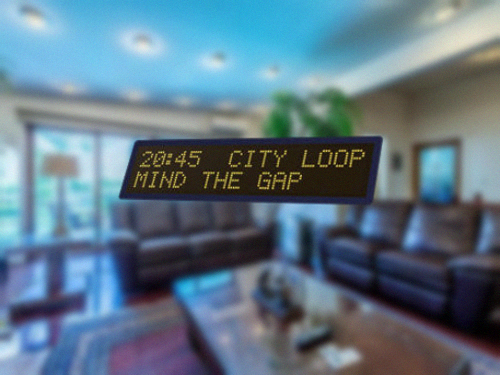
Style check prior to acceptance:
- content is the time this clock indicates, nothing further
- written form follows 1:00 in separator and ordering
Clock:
20:45
